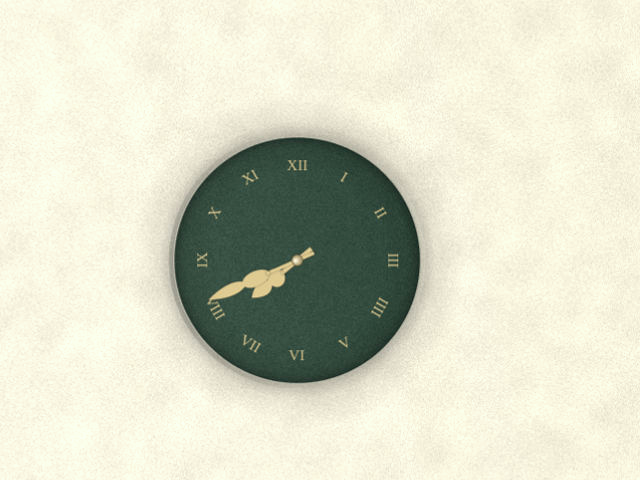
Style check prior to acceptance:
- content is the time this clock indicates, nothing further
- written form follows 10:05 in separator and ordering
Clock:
7:41
